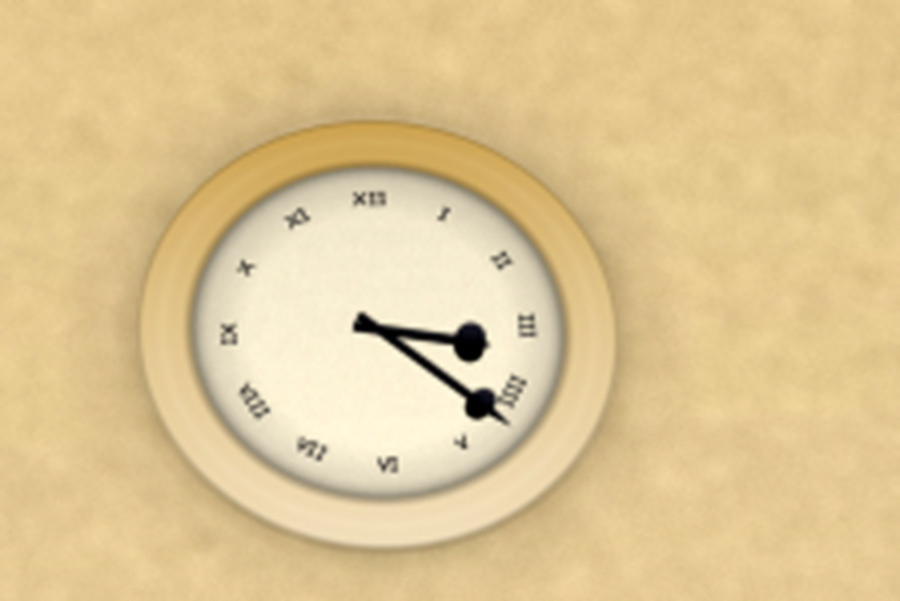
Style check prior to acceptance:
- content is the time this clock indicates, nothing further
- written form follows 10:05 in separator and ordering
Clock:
3:22
